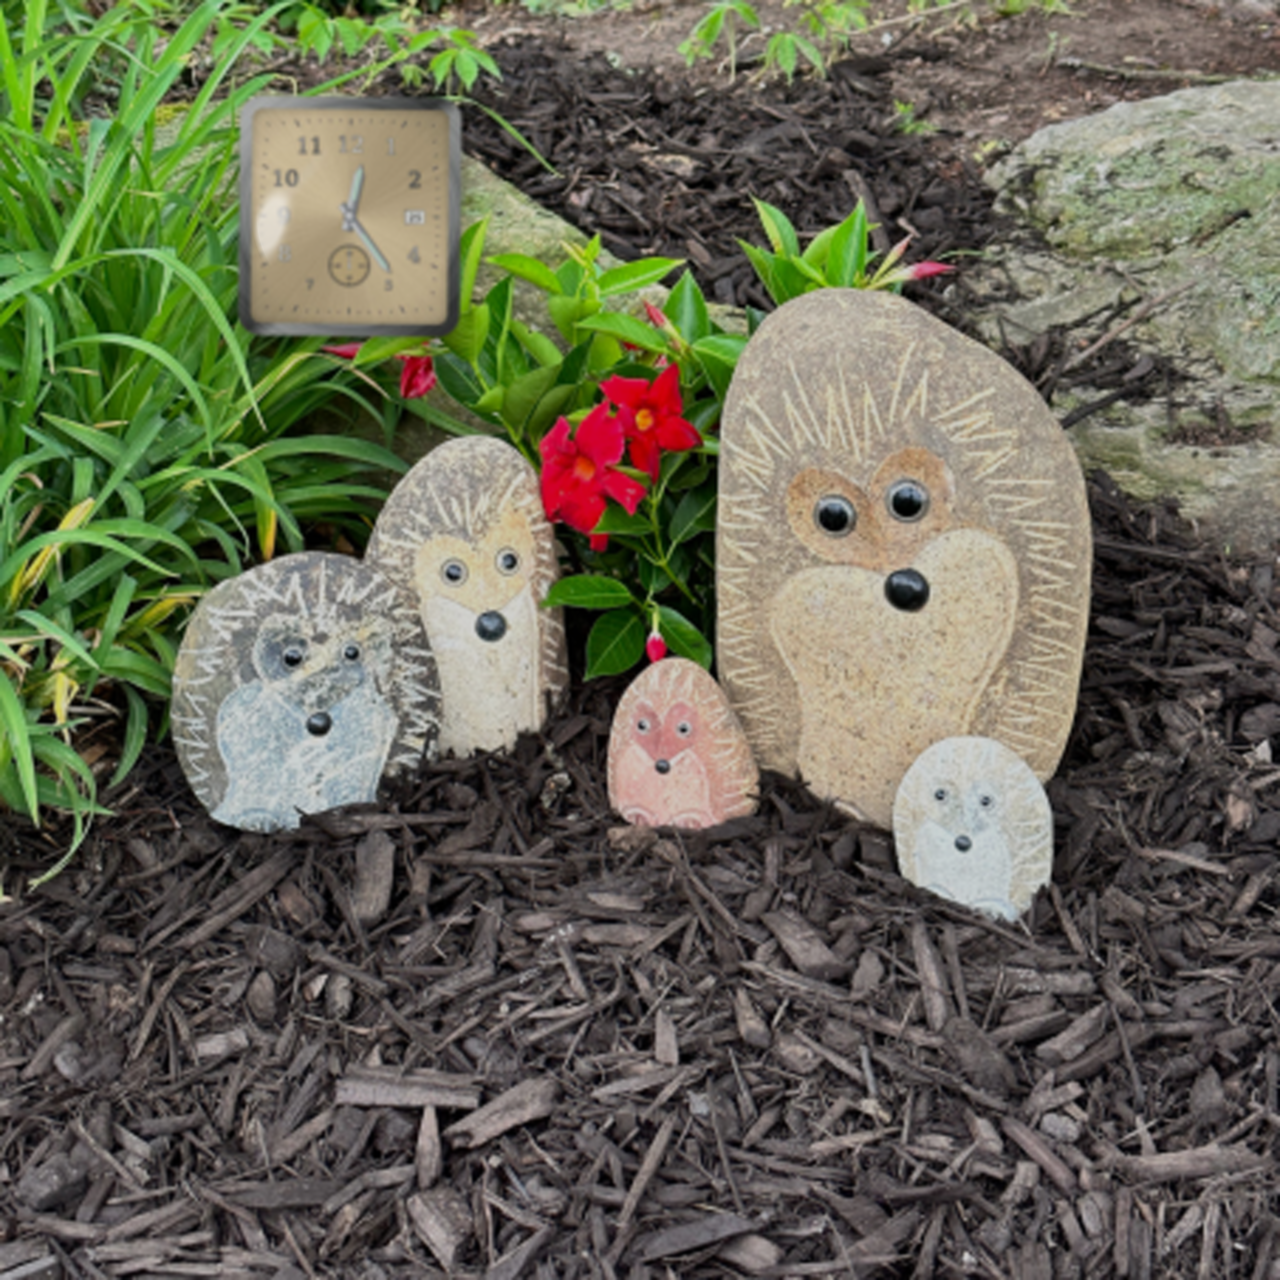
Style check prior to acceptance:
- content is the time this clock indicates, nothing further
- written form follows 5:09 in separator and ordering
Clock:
12:24
